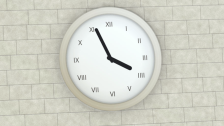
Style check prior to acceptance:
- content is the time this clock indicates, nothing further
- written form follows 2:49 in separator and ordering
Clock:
3:56
